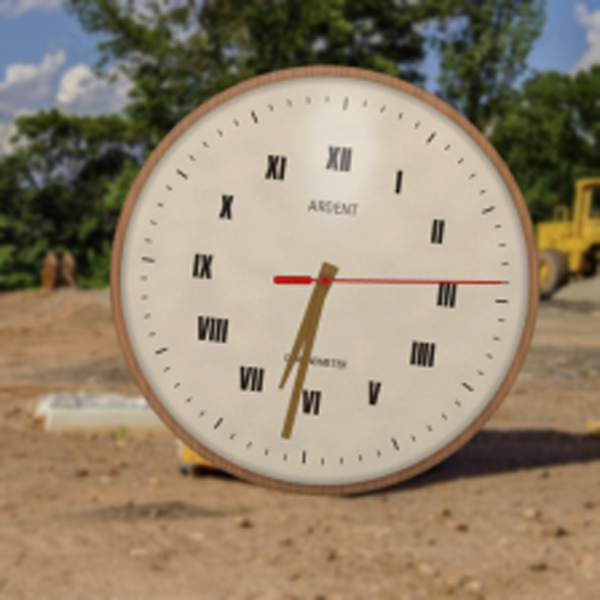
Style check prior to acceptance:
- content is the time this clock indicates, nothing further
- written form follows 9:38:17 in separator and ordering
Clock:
6:31:14
